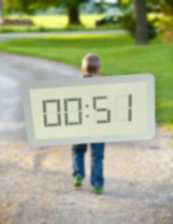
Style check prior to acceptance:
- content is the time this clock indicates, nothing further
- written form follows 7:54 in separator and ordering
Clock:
0:51
